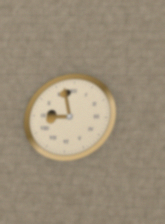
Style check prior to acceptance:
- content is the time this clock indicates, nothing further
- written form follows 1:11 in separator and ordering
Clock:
8:57
